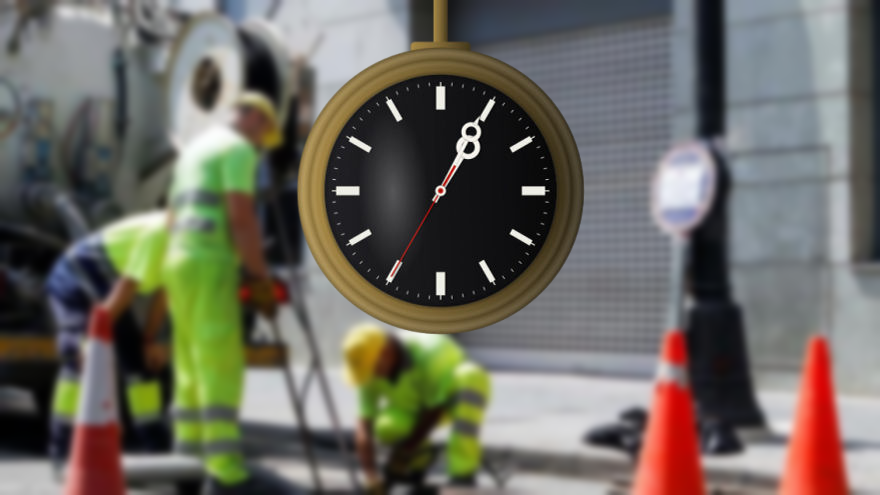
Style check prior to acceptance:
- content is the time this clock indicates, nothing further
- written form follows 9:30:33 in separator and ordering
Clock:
1:04:35
